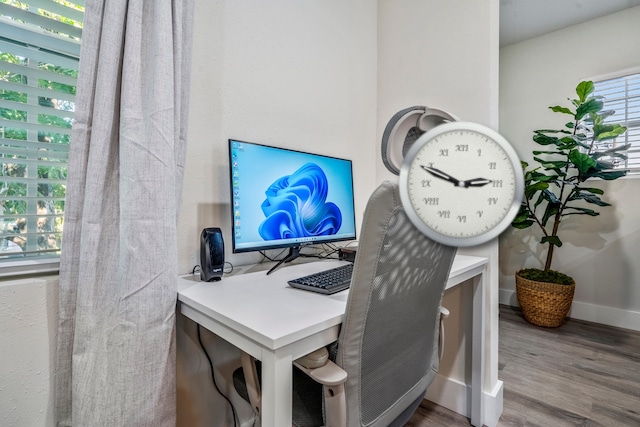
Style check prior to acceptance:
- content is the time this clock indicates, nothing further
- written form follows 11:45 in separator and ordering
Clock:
2:49
